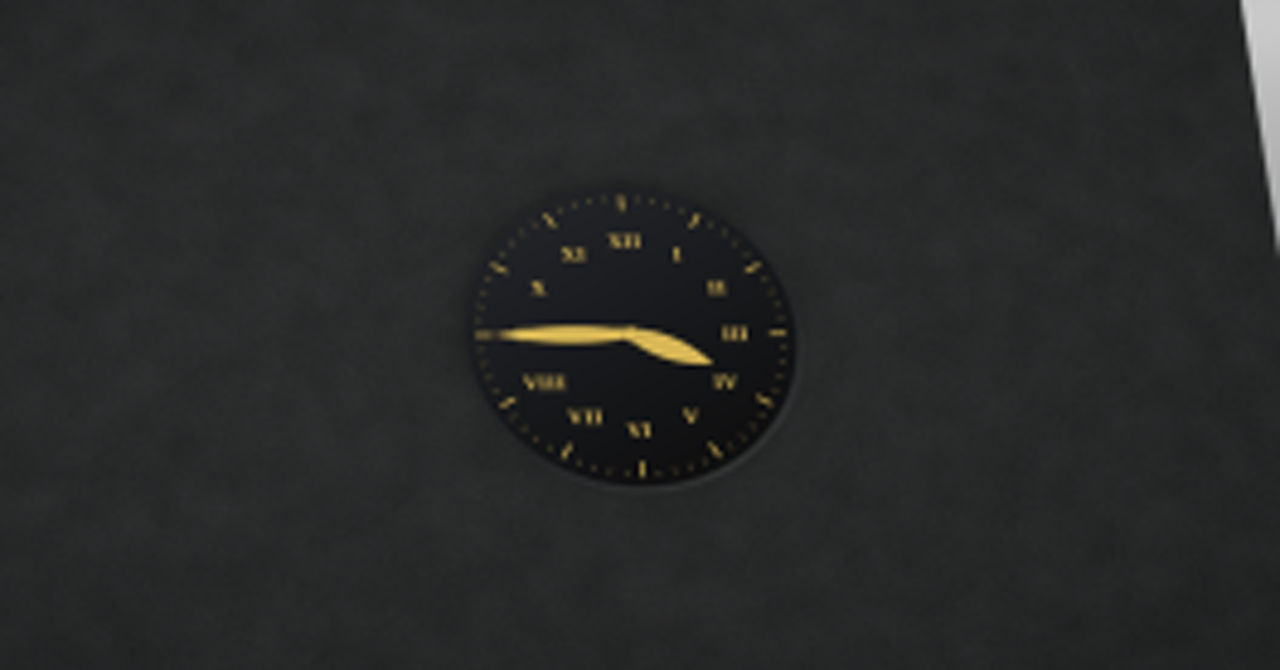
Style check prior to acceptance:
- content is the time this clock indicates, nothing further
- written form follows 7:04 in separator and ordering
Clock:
3:45
